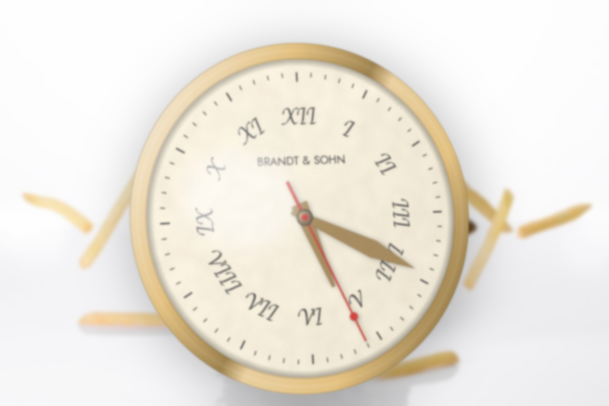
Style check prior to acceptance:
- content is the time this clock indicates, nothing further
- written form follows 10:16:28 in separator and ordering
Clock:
5:19:26
